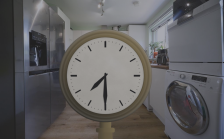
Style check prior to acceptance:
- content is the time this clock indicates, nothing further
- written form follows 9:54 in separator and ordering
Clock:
7:30
